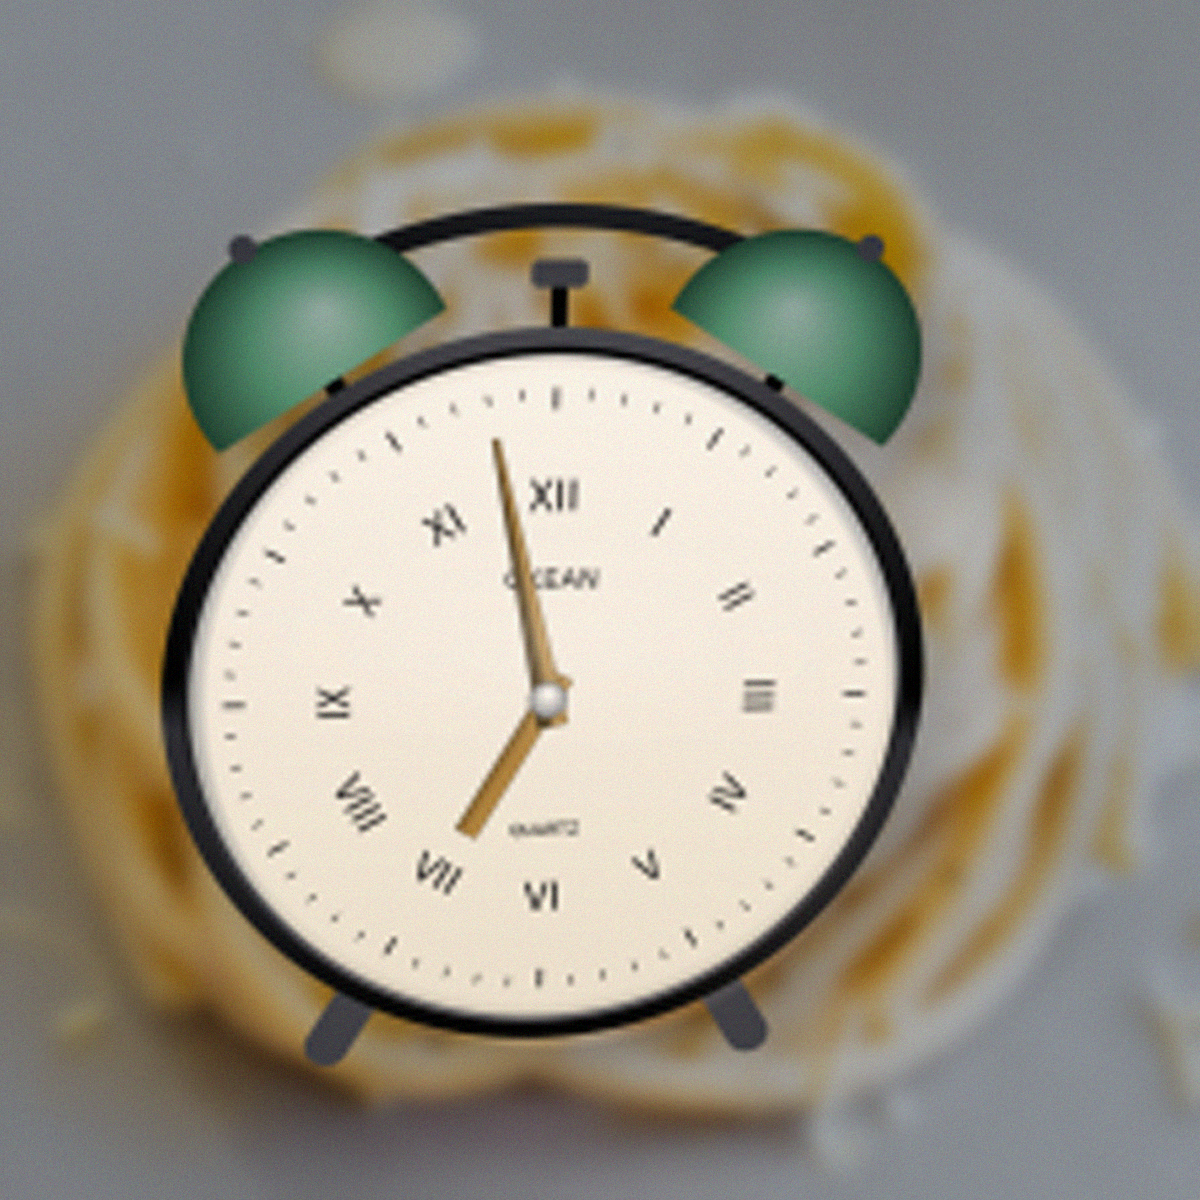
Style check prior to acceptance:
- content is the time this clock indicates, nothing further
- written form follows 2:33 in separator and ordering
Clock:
6:58
